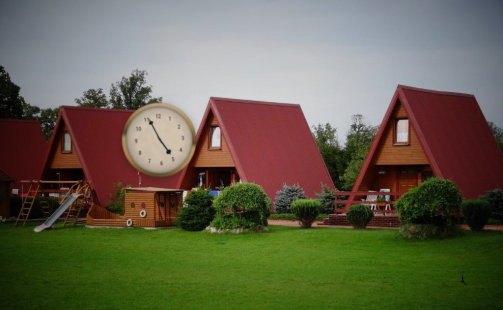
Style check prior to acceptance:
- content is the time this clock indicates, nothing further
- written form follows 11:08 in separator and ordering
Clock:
4:56
